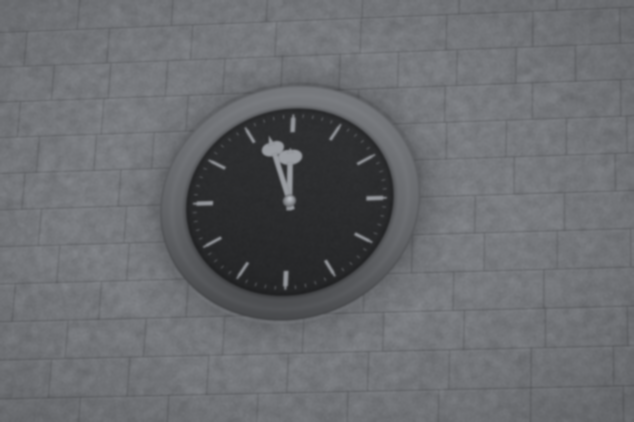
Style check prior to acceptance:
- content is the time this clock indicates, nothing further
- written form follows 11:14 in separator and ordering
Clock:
11:57
